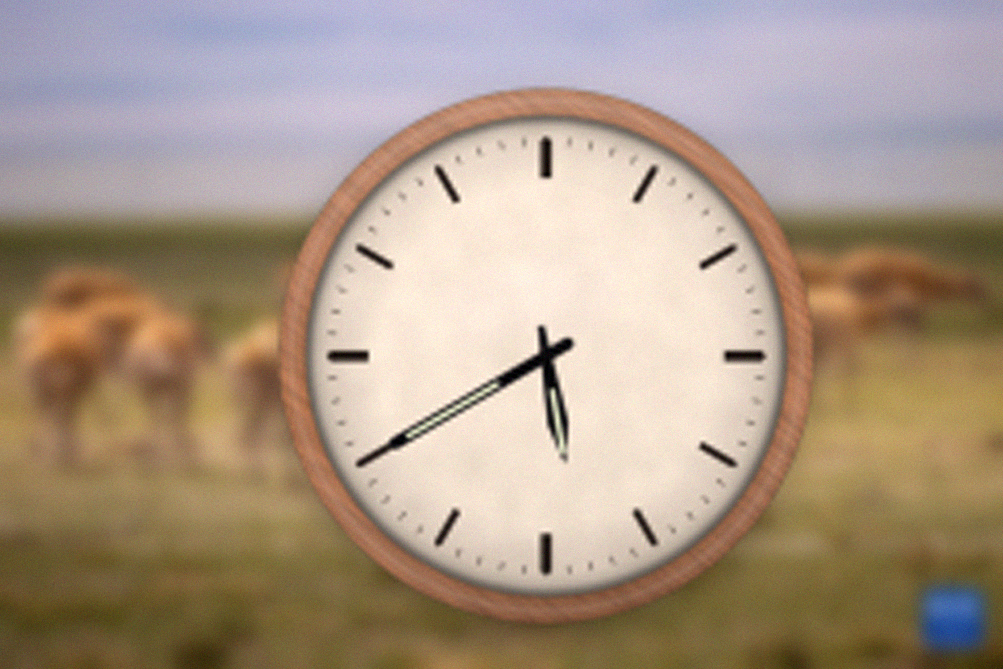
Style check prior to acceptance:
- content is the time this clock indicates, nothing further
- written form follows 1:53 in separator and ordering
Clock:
5:40
